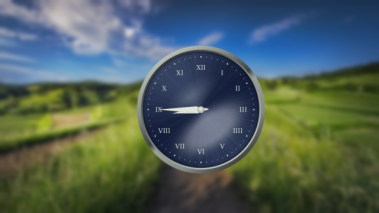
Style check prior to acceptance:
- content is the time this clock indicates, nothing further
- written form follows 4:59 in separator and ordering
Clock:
8:45
